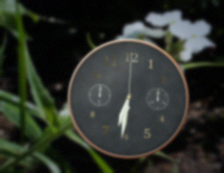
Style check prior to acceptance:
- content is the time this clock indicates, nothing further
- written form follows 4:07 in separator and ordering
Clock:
6:31
